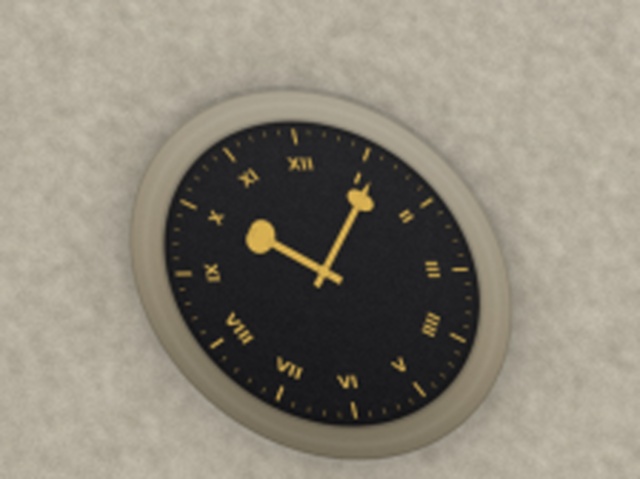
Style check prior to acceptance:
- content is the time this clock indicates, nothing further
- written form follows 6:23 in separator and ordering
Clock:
10:06
